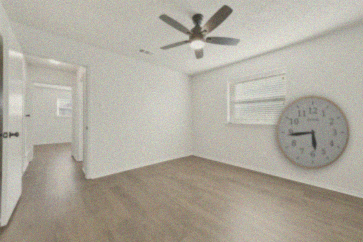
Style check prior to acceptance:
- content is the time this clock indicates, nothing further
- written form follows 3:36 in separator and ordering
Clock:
5:44
